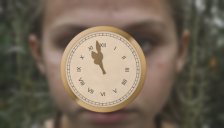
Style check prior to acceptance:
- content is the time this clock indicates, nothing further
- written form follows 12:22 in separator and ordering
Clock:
10:58
